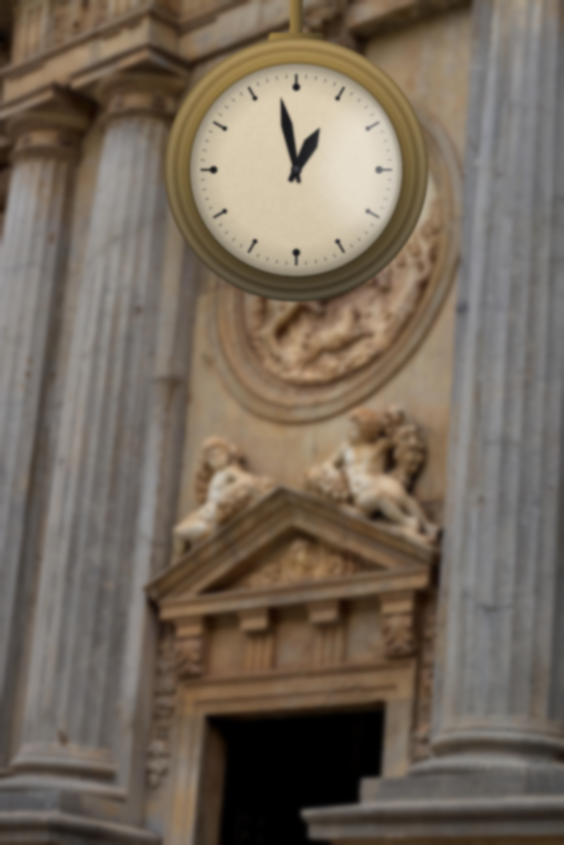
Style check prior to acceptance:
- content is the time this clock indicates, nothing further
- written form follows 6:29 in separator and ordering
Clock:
12:58
